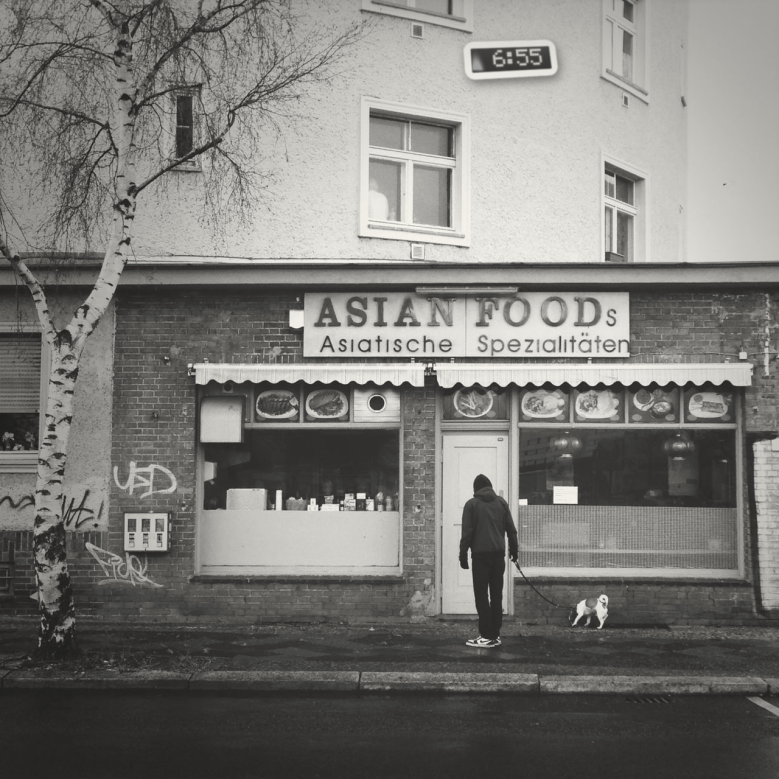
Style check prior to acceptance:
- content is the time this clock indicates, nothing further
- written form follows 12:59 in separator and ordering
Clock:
6:55
